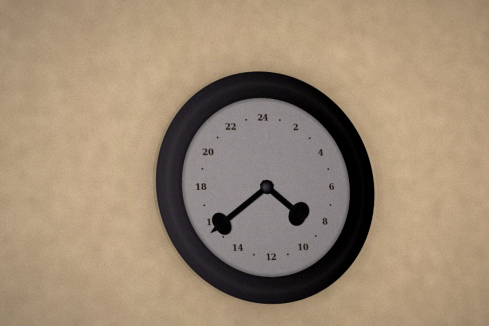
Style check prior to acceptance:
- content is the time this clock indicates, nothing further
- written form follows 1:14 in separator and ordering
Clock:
8:39
